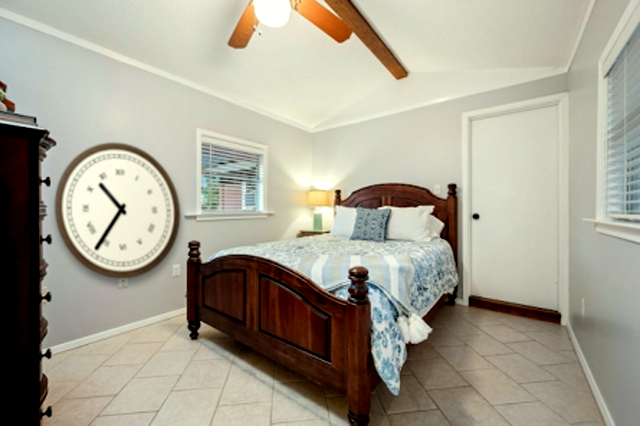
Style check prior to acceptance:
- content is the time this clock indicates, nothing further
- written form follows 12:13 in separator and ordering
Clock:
10:36
